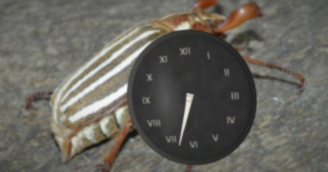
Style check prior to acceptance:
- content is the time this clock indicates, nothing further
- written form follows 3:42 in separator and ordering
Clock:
6:33
